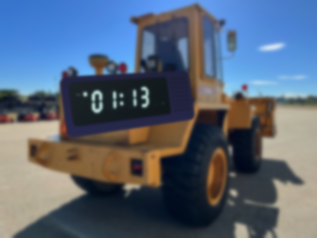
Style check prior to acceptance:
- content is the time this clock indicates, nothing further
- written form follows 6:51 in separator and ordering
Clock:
1:13
